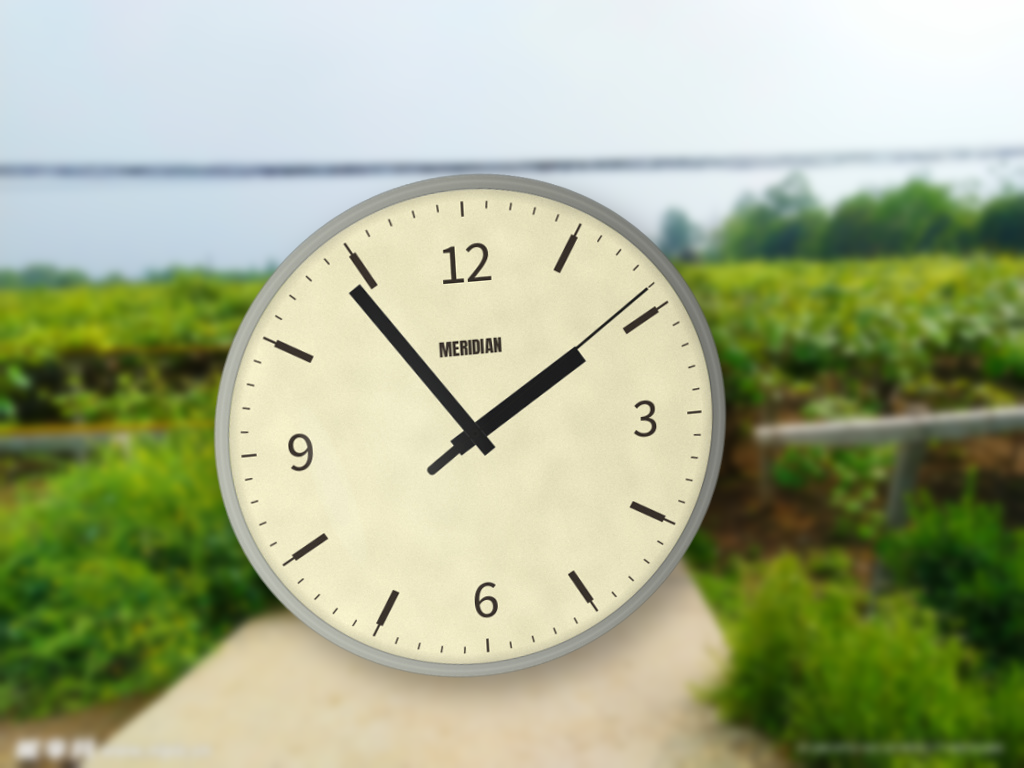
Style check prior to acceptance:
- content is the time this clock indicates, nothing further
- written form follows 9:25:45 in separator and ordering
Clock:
1:54:09
